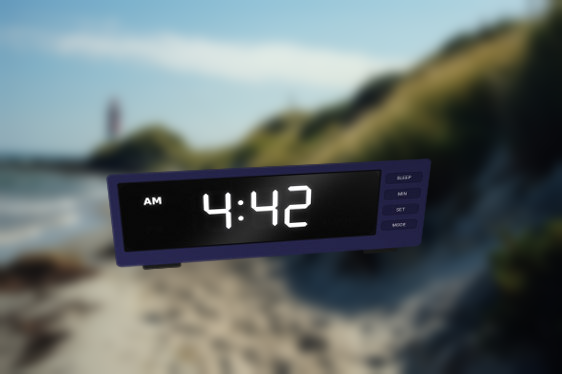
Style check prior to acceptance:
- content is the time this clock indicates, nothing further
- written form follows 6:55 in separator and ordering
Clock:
4:42
